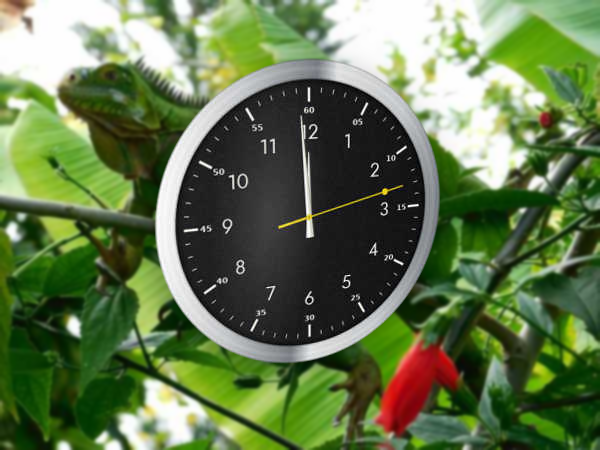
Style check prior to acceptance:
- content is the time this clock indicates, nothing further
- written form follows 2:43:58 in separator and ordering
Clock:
11:59:13
